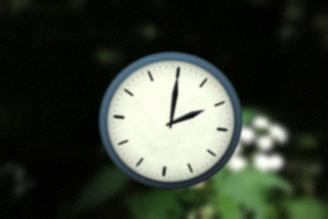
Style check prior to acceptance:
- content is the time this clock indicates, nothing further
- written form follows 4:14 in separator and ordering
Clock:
2:00
